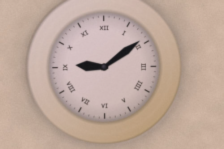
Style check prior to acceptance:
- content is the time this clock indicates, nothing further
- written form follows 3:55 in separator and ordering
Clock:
9:09
